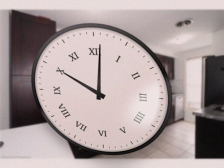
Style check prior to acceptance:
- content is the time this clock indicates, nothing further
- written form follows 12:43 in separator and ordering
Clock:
10:01
